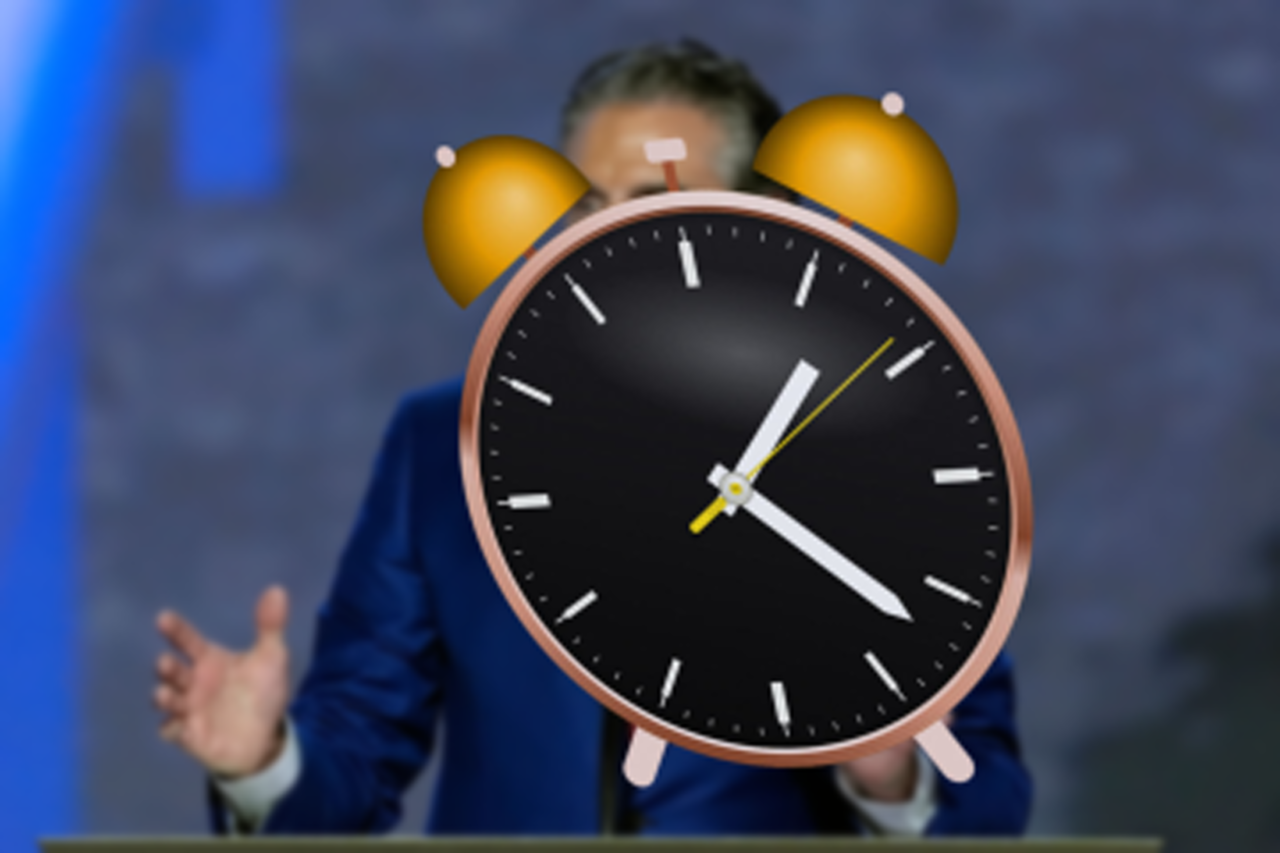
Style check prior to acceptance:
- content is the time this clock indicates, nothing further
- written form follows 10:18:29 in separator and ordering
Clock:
1:22:09
